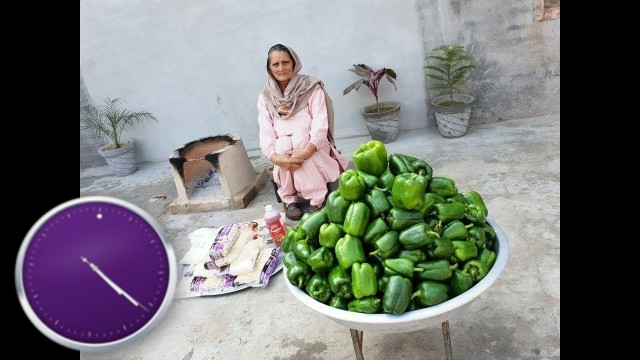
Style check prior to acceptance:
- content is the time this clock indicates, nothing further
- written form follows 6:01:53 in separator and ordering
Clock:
4:21:21
